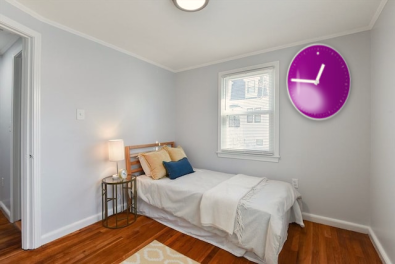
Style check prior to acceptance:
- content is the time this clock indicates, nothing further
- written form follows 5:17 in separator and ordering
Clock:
12:45
